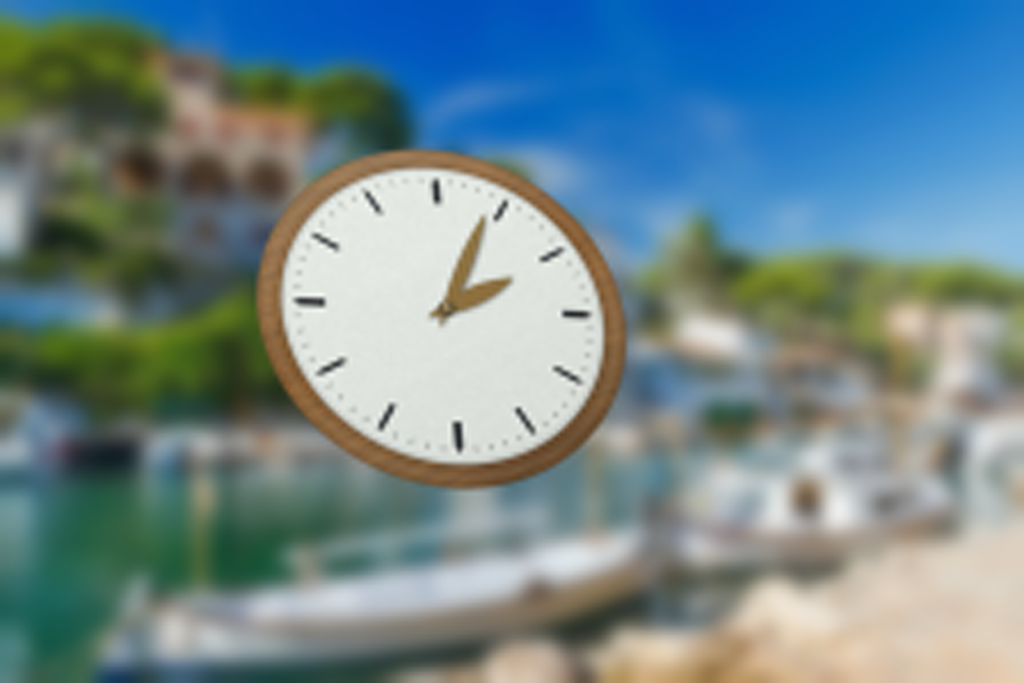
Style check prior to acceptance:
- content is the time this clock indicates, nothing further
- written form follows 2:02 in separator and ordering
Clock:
2:04
